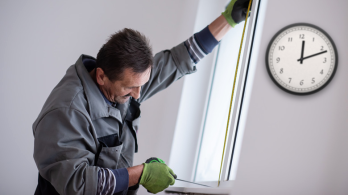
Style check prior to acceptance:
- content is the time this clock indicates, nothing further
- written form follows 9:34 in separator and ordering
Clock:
12:12
